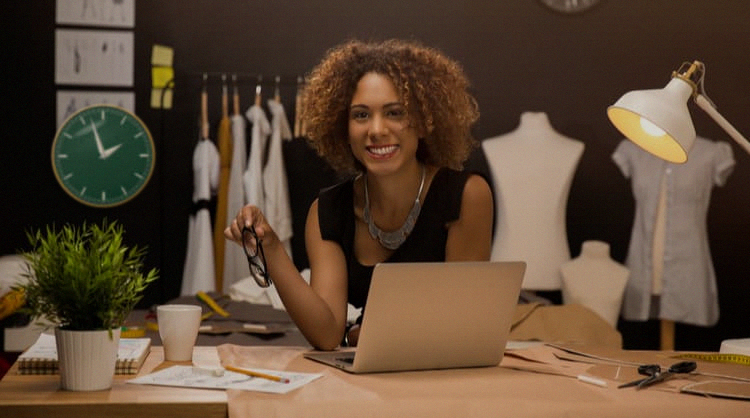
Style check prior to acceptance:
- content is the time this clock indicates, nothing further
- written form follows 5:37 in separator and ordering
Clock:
1:57
